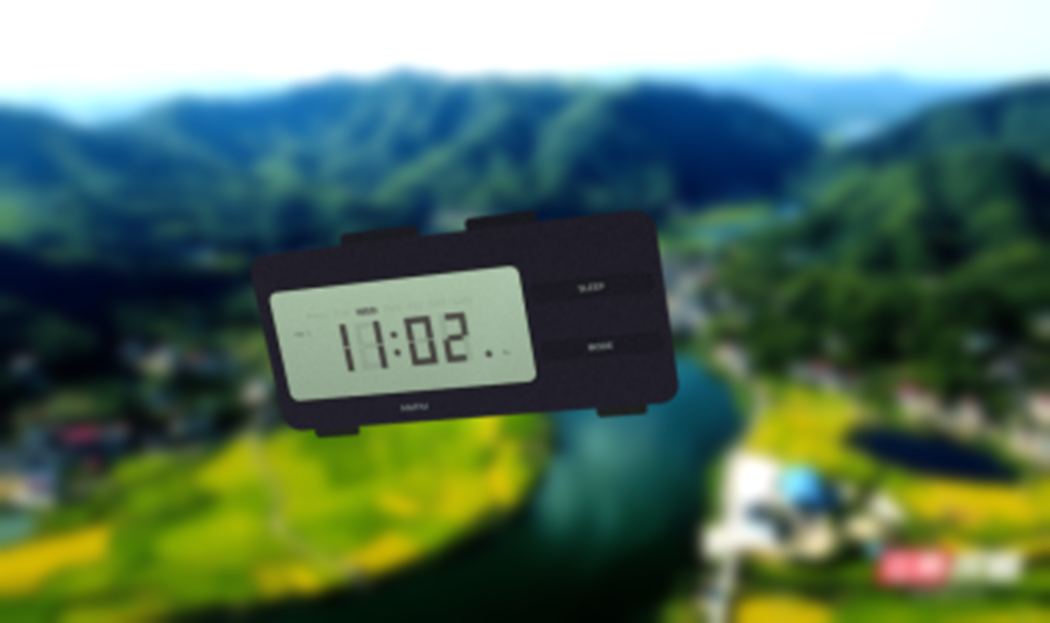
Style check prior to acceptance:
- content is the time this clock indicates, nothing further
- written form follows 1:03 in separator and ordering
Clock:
11:02
